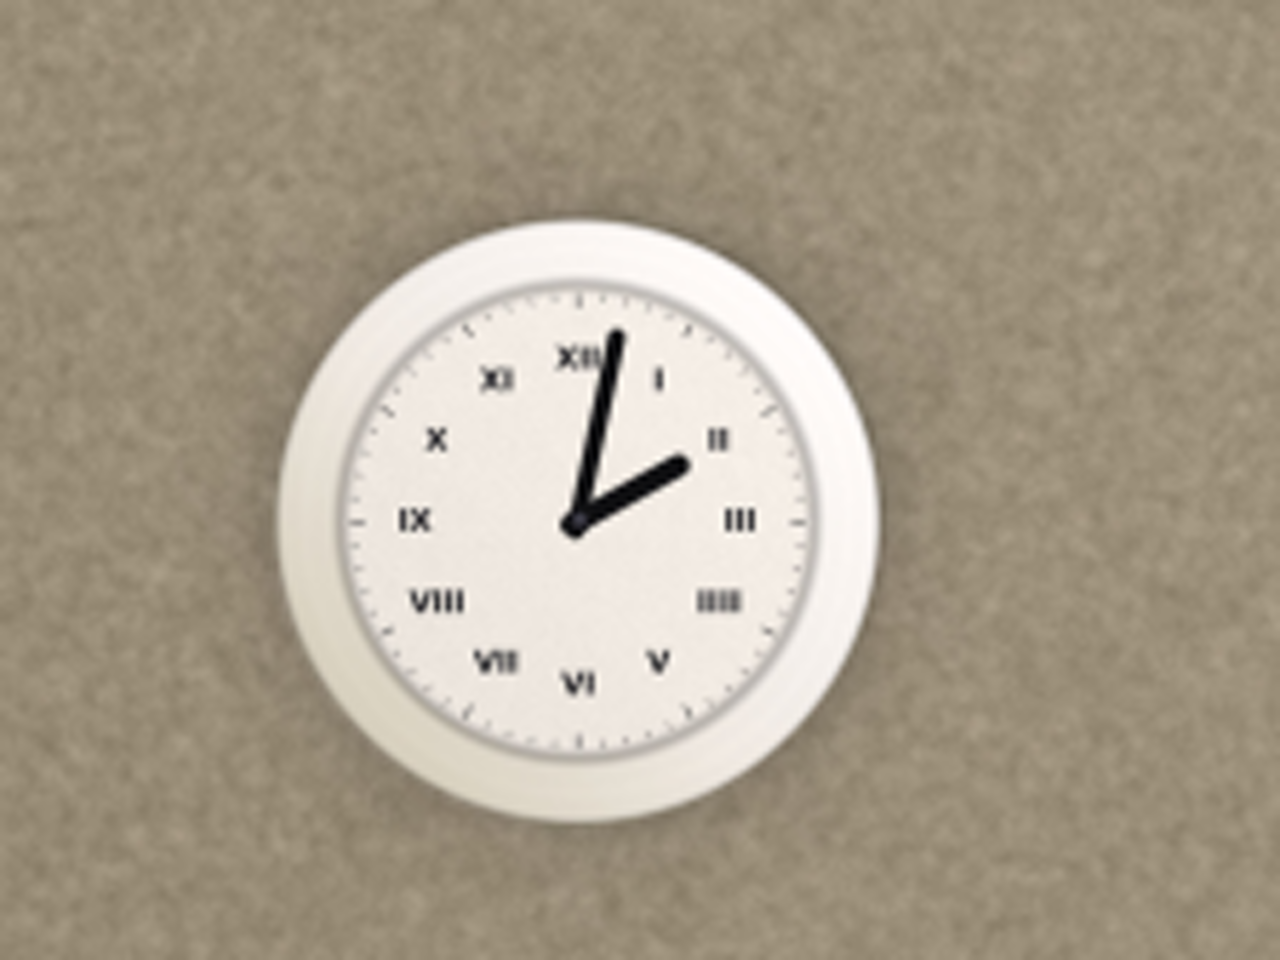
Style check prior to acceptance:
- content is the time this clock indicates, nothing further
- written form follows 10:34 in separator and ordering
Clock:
2:02
